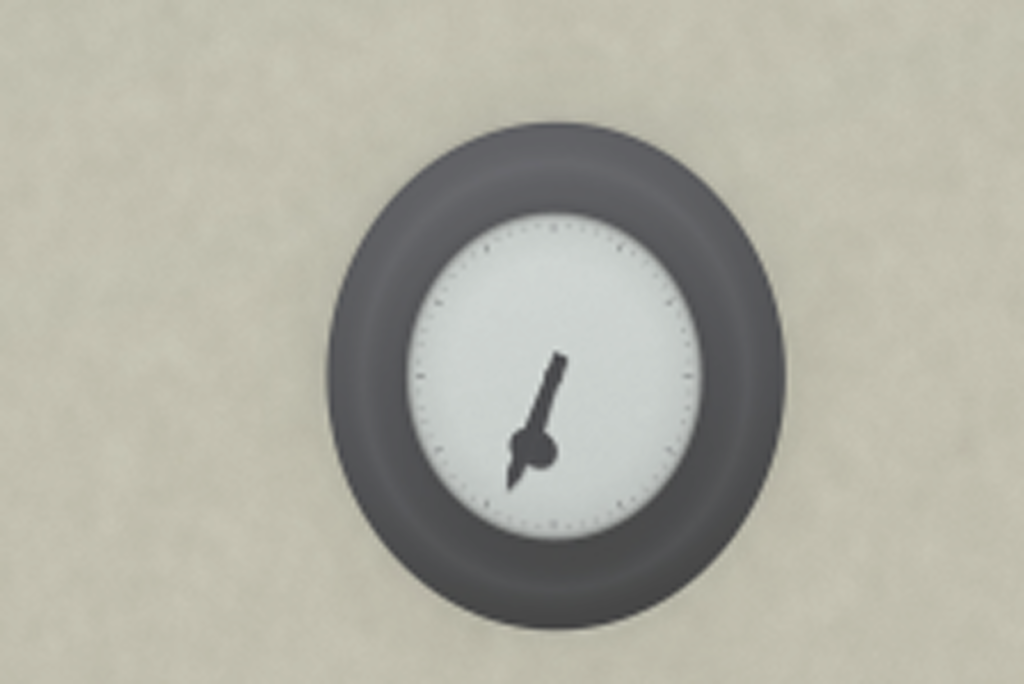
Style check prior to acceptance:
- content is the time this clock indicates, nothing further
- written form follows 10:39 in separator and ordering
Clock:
6:34
